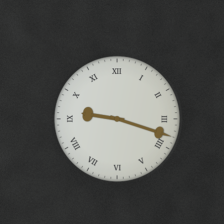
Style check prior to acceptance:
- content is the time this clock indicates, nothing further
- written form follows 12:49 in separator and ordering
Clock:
9:18
